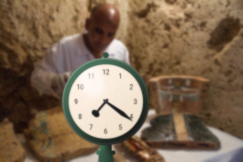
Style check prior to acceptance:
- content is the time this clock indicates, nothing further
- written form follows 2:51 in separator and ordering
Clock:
7:21
